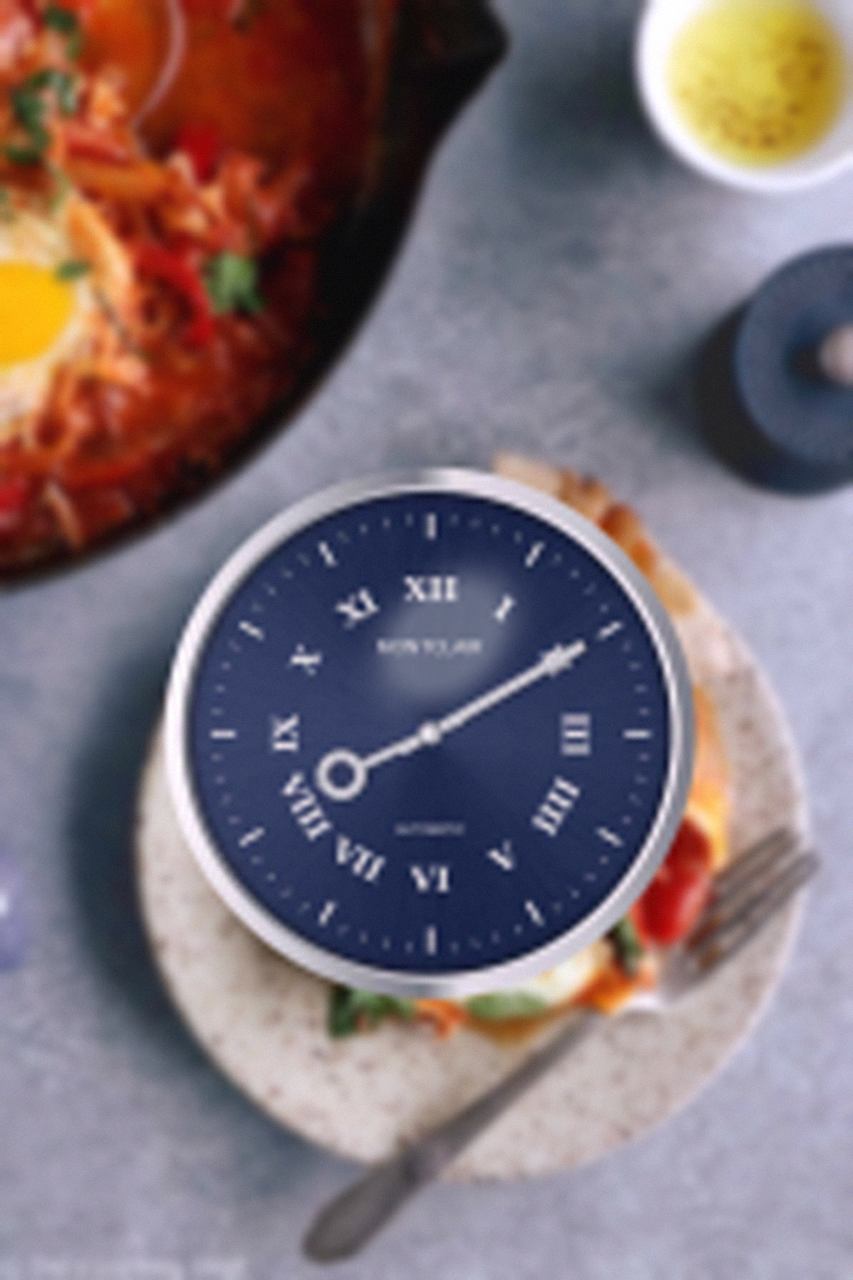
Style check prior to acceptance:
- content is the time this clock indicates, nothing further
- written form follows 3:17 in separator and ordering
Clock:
8:10
